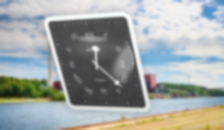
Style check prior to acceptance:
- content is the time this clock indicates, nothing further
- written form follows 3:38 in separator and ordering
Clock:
12:23
